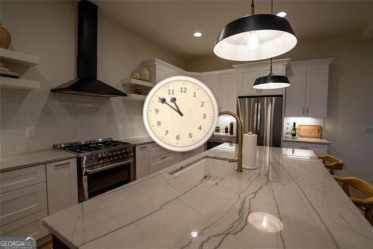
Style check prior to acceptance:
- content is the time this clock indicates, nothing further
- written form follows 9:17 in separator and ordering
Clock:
10:50
